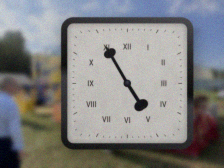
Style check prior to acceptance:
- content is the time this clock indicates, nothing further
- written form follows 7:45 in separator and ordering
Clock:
4:55
